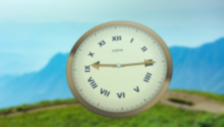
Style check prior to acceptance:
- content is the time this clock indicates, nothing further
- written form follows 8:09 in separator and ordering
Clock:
9:15
